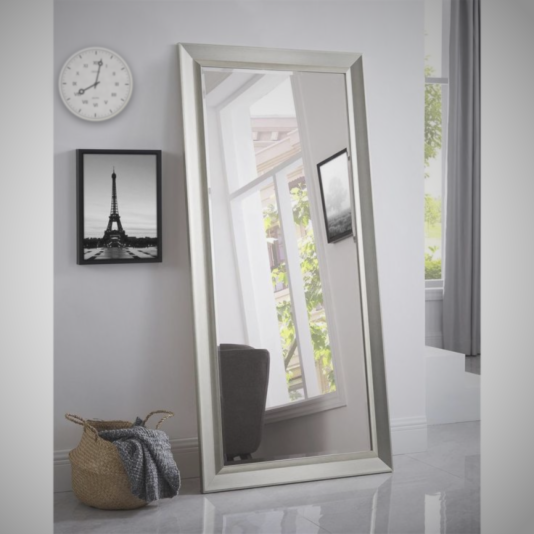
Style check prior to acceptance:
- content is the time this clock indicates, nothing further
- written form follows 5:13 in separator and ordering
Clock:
8:02
